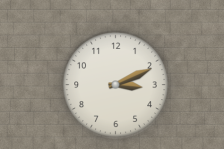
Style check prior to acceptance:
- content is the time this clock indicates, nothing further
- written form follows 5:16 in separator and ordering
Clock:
3:11
